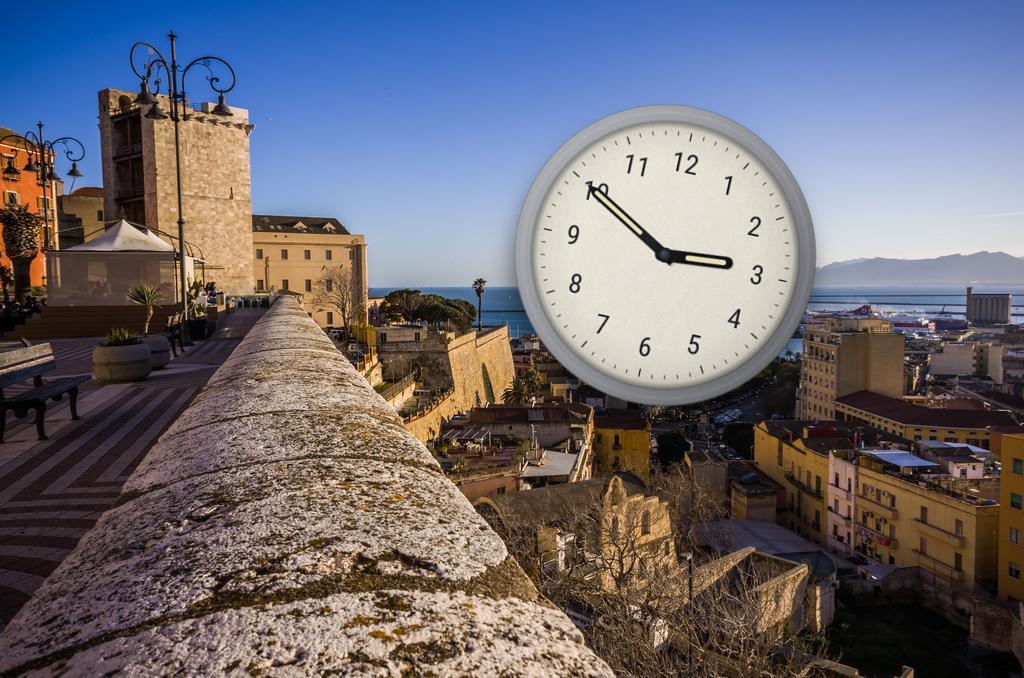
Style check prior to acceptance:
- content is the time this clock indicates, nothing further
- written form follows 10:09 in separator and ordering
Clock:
2:50
